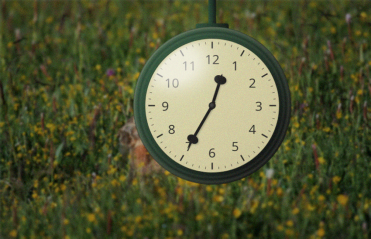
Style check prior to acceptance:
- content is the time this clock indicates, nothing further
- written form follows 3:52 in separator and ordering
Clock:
12:35
